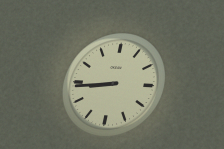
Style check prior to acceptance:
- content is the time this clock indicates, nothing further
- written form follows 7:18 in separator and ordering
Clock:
8:44
